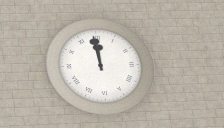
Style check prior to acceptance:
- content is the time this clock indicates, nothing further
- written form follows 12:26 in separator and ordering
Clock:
11:59
